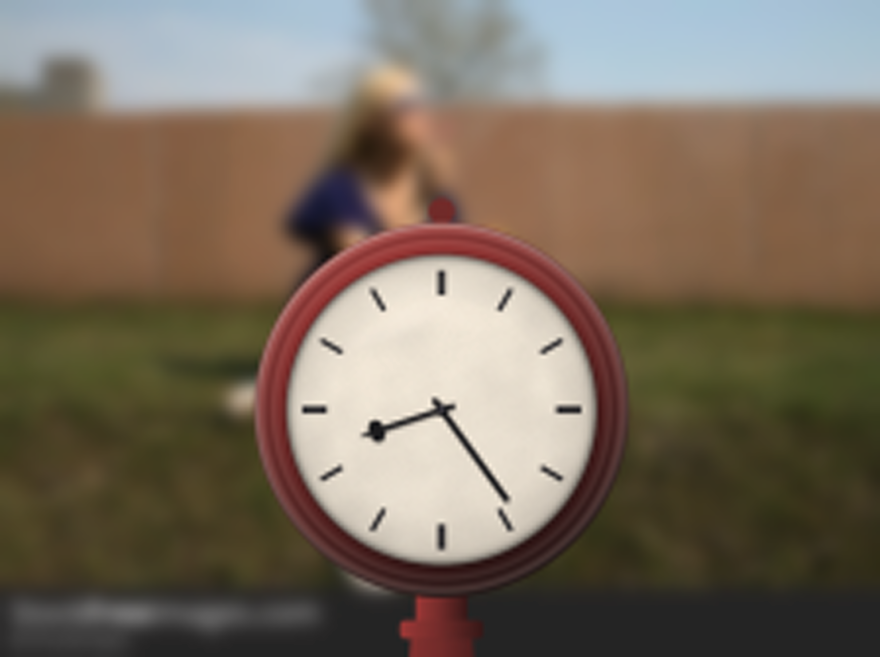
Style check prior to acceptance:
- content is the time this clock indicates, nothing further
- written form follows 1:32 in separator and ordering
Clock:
8:24
